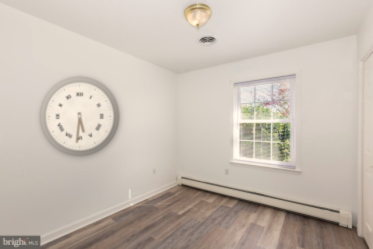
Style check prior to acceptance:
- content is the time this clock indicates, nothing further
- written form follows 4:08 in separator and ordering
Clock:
5:31
